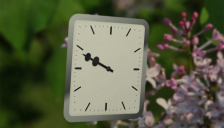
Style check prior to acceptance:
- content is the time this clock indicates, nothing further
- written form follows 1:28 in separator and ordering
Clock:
9:49
